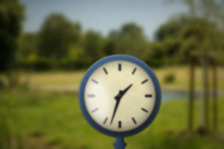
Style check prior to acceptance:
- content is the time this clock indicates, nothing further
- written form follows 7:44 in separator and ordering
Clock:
1:33
